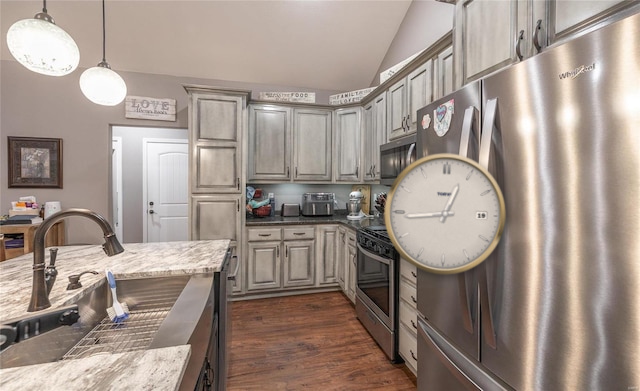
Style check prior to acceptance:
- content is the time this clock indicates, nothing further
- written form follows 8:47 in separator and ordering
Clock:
12:44
